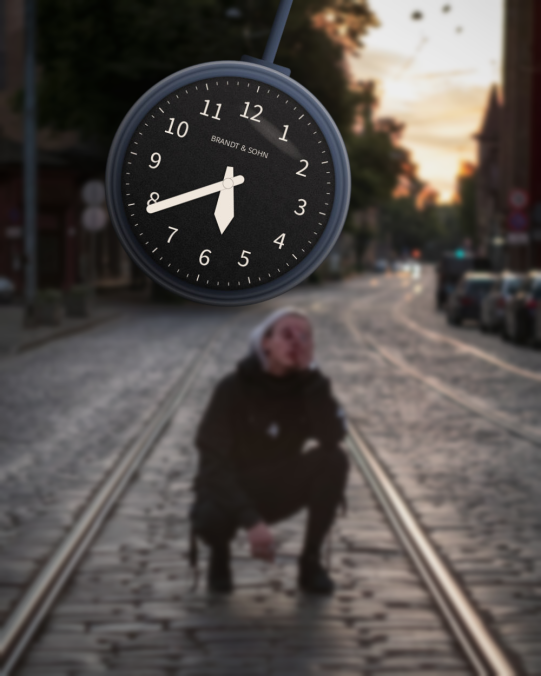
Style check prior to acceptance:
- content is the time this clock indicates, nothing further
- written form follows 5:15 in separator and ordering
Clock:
5:39
